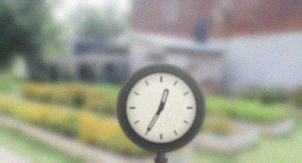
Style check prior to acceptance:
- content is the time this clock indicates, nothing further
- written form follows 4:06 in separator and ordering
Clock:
12:35
